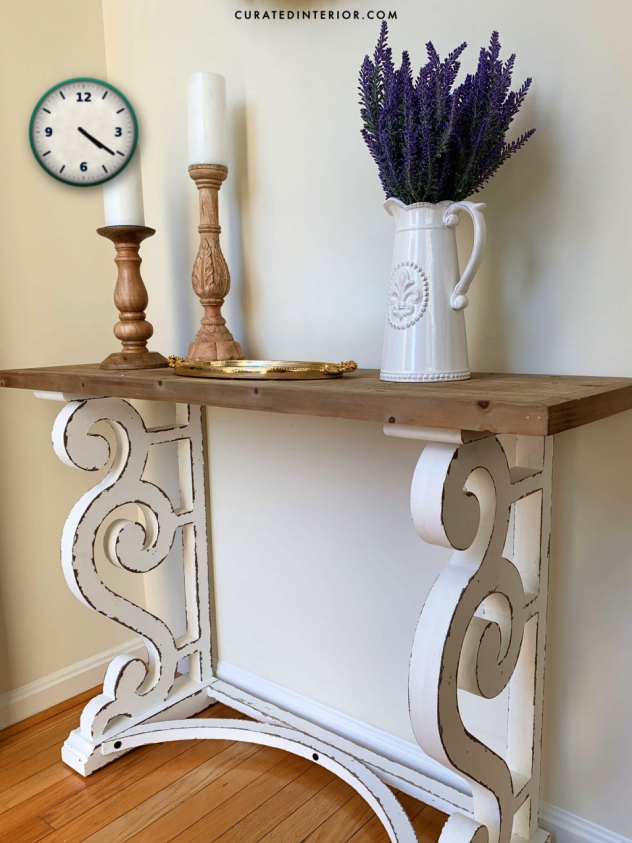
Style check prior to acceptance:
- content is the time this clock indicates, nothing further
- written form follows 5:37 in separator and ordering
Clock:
4:21
